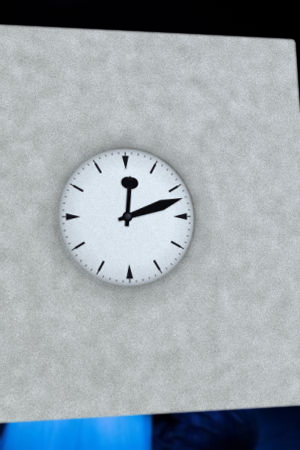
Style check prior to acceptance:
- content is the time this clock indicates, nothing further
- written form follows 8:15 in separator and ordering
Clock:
12:12
